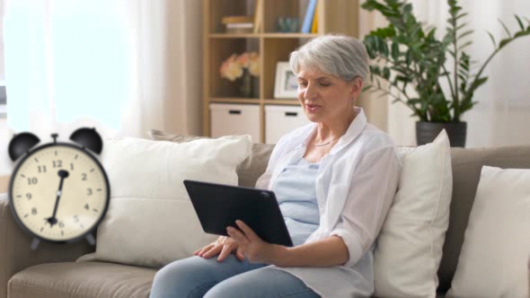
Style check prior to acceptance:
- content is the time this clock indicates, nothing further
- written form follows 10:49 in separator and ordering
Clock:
12:33
